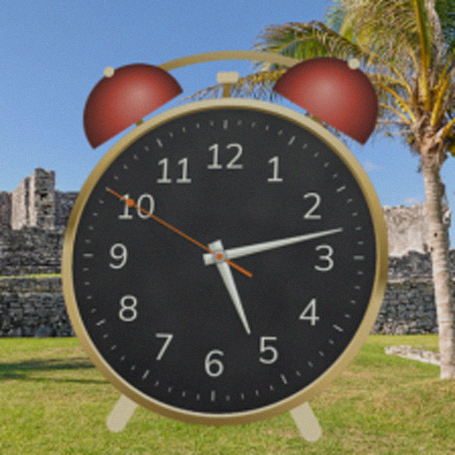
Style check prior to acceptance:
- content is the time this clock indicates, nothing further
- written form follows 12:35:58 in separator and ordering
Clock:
5:12:50
